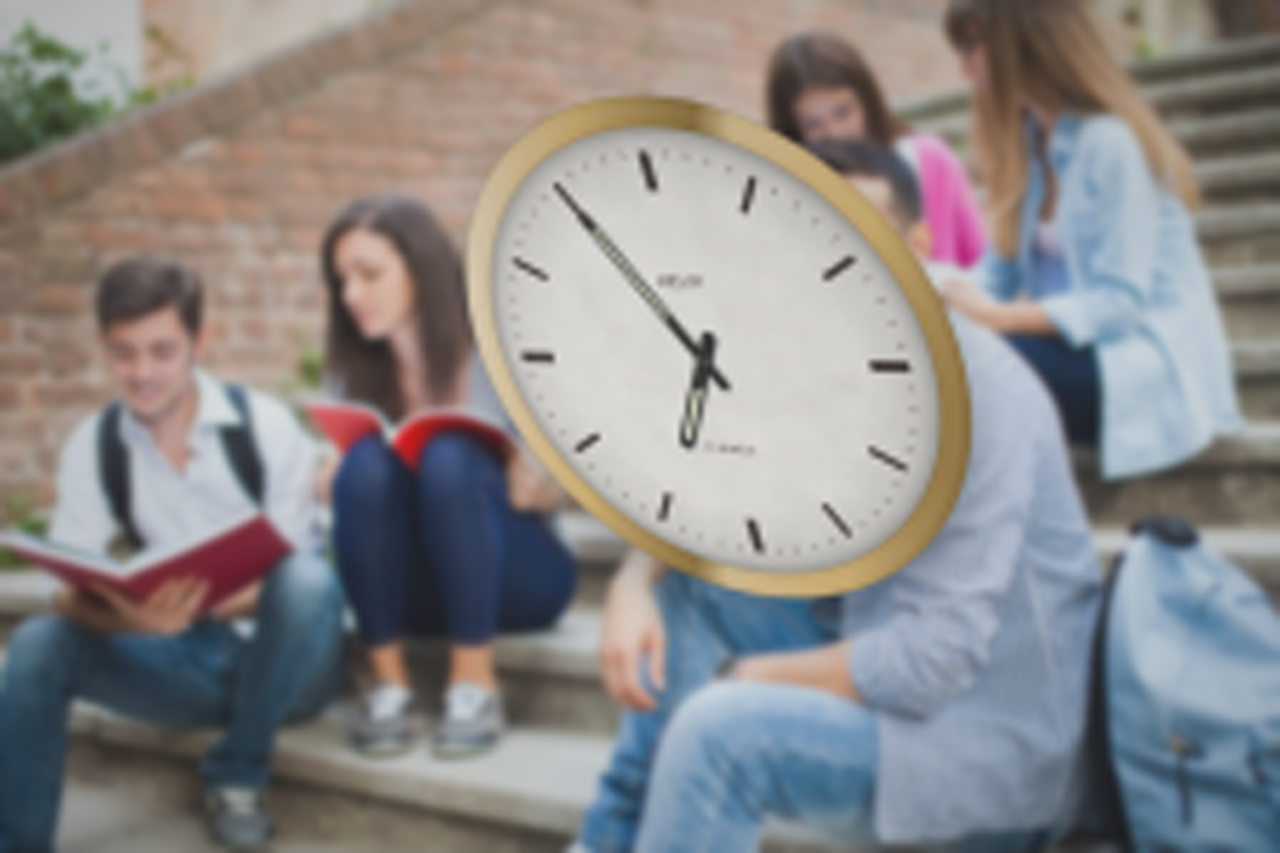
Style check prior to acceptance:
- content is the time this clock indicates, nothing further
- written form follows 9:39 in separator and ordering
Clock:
6:55
